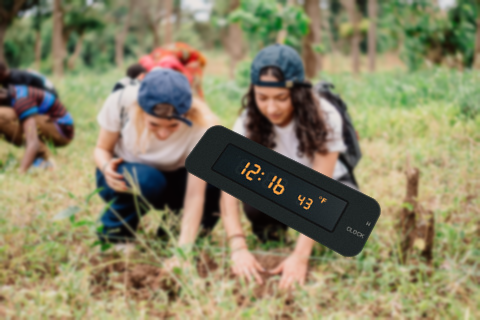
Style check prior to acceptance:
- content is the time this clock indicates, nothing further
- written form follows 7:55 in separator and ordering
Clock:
12:16
